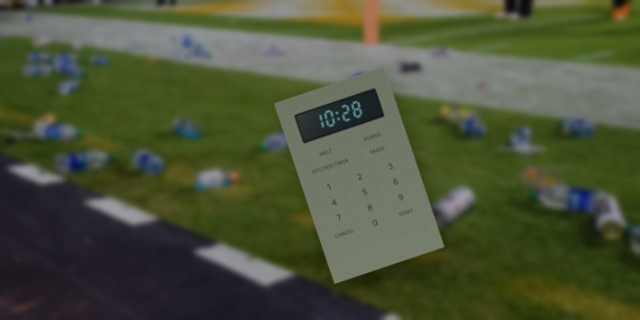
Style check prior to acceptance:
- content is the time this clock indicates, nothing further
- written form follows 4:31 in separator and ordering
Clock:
10:28
